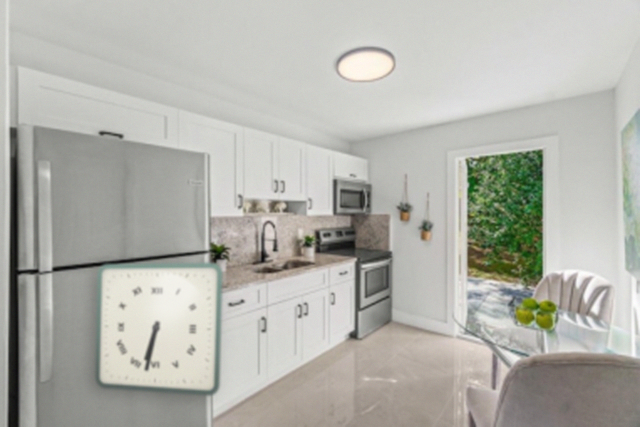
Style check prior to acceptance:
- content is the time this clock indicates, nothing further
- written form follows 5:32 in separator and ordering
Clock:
6:32
